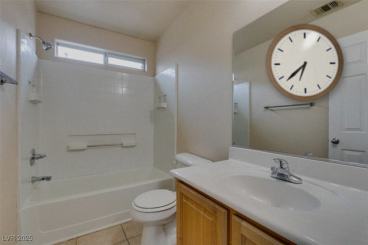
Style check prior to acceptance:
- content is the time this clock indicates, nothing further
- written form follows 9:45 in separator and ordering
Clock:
6:38
